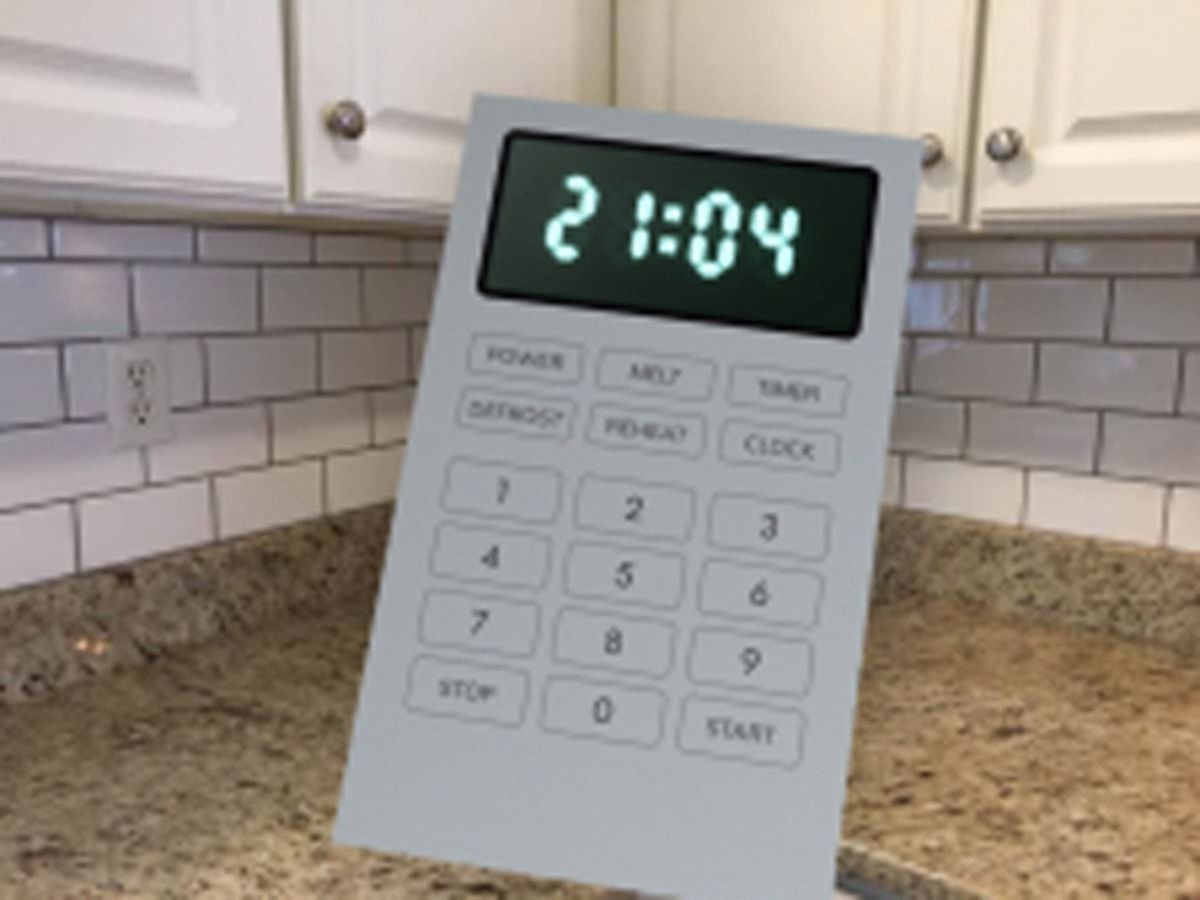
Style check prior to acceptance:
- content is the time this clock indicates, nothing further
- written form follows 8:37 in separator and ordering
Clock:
21:04
